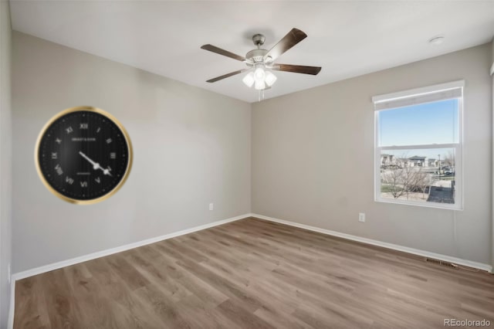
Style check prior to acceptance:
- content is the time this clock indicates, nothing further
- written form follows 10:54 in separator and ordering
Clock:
4:21
